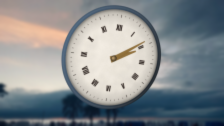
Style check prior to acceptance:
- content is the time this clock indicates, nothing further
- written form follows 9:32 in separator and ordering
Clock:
2:09
